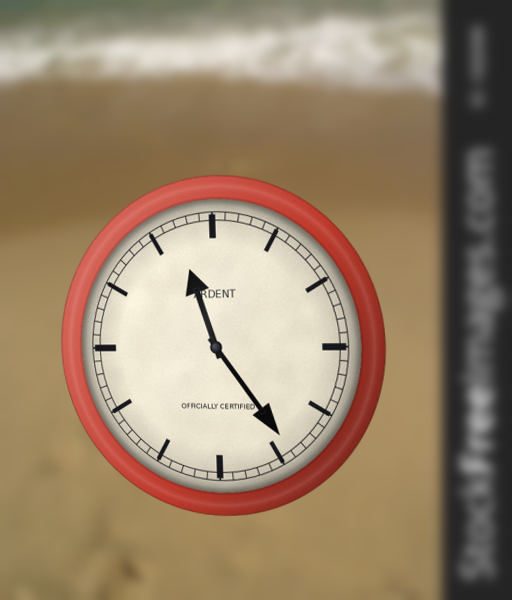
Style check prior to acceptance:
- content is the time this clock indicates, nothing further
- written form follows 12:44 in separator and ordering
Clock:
11:24
